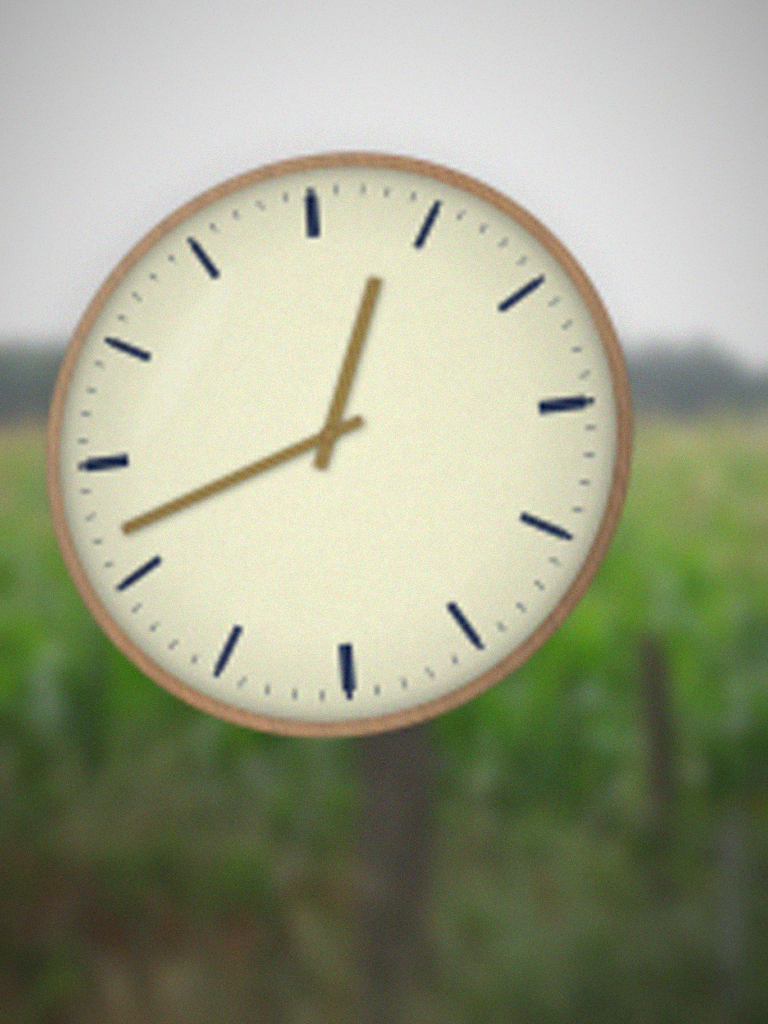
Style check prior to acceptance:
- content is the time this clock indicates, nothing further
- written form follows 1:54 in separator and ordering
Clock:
12:42
